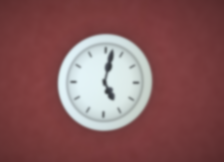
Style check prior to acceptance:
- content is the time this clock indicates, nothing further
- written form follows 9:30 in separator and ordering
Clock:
5:02
